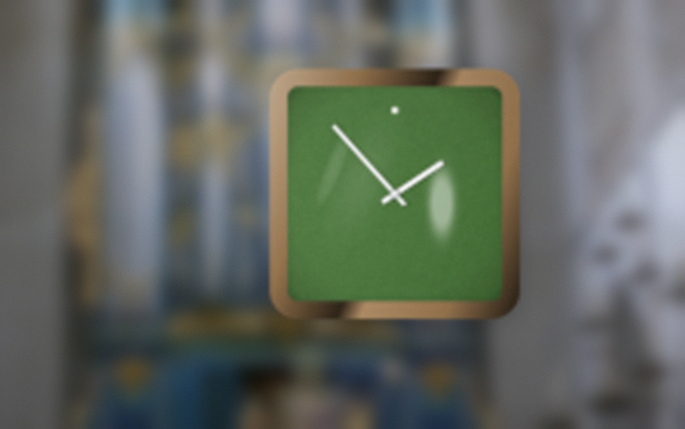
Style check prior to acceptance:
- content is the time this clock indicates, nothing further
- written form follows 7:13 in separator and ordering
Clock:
1:53
